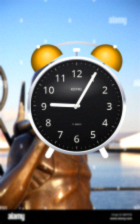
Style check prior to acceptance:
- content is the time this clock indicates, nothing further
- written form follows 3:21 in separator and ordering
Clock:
9:05
